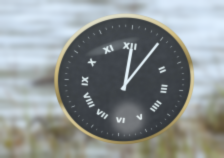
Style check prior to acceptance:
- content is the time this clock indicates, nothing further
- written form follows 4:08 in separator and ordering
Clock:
12:05
